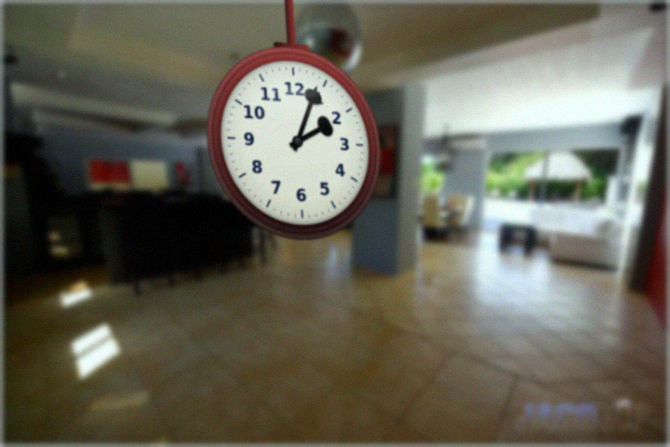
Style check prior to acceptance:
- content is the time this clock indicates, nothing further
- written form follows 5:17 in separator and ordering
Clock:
2:04
